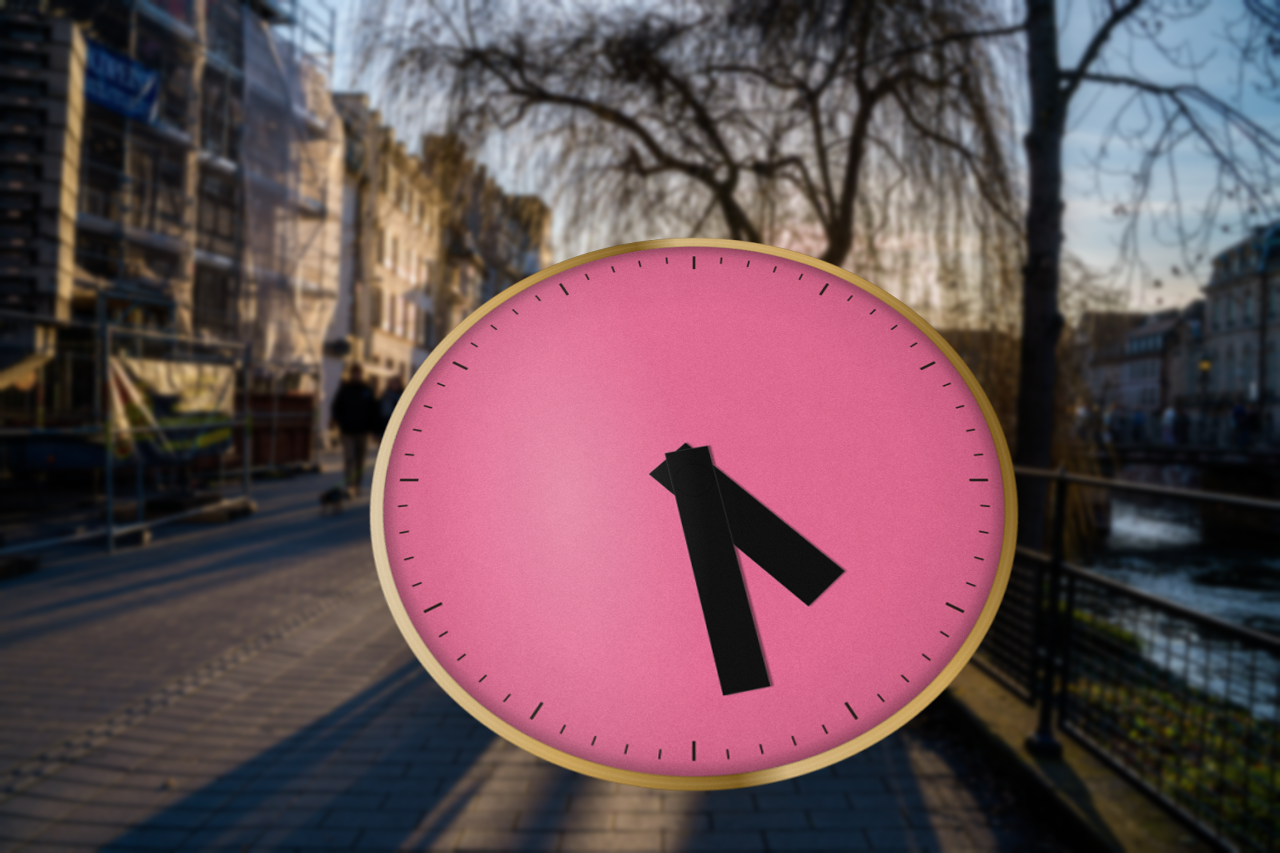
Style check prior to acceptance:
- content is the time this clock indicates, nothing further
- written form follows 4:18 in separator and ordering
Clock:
4:28
